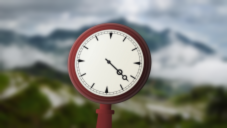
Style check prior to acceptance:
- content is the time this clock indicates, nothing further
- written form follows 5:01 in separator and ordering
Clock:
4:22
